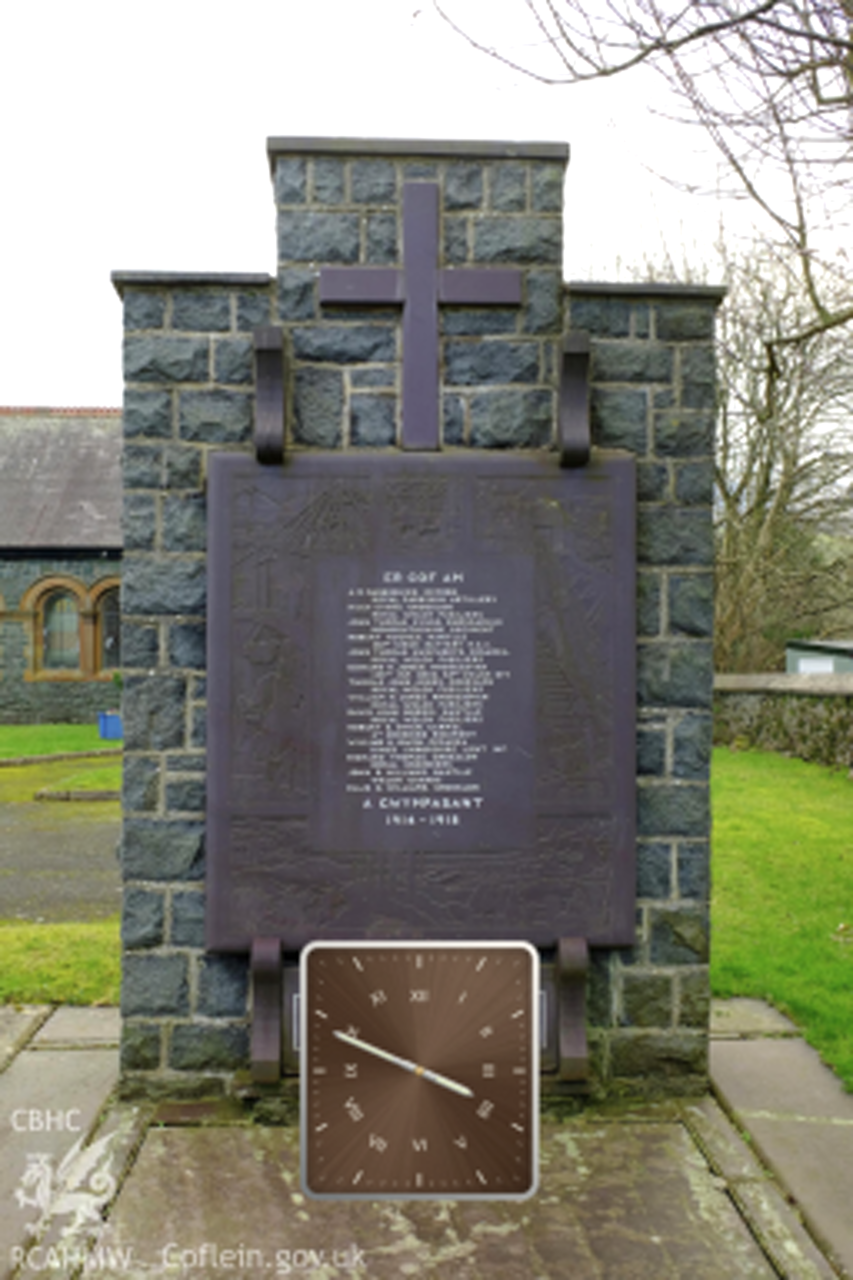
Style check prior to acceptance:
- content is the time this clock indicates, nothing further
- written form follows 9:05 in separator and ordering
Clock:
3:49
